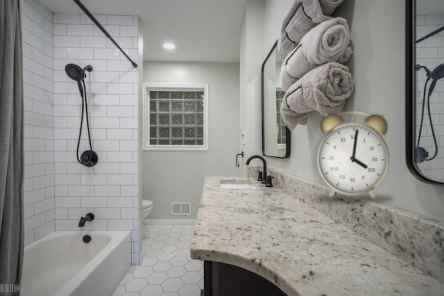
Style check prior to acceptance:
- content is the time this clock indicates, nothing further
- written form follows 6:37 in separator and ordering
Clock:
4:01
